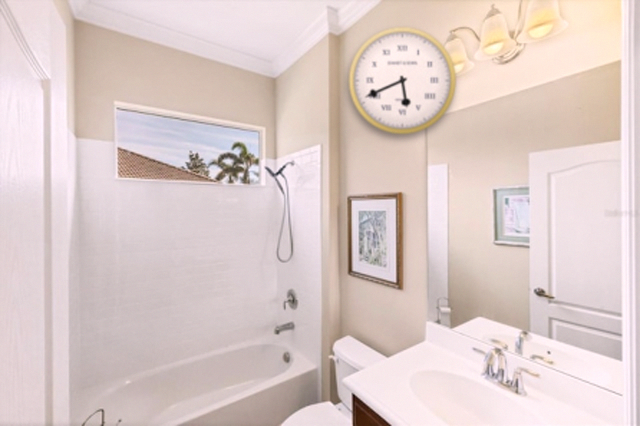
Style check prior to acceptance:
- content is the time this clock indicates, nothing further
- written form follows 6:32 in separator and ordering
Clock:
5:41
